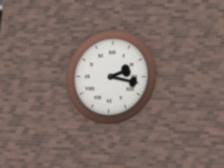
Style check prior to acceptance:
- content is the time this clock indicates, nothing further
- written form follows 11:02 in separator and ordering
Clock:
2:17
